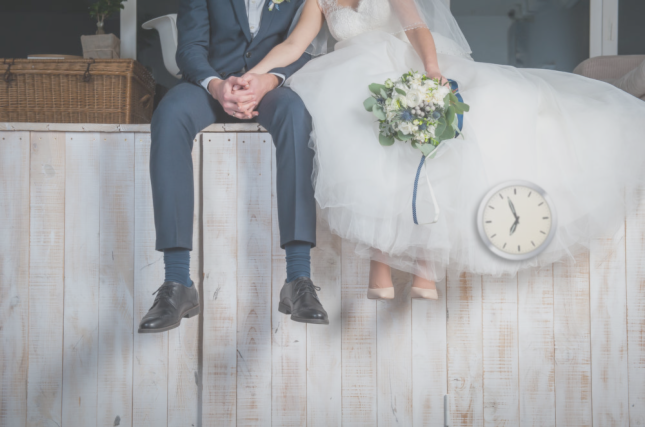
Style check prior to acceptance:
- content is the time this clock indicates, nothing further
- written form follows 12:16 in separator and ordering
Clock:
6:57
